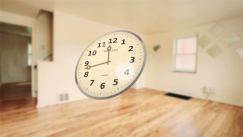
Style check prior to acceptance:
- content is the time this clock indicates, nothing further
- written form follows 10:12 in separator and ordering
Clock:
11:43
